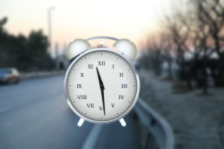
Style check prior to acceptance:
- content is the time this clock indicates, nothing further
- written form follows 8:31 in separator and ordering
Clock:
11:29
